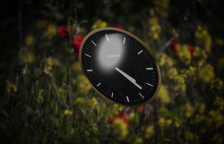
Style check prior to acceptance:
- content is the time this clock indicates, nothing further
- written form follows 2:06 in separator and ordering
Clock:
4:23
